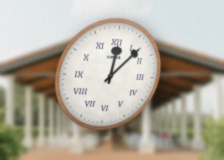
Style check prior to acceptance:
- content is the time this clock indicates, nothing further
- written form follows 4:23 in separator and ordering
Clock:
12:07
